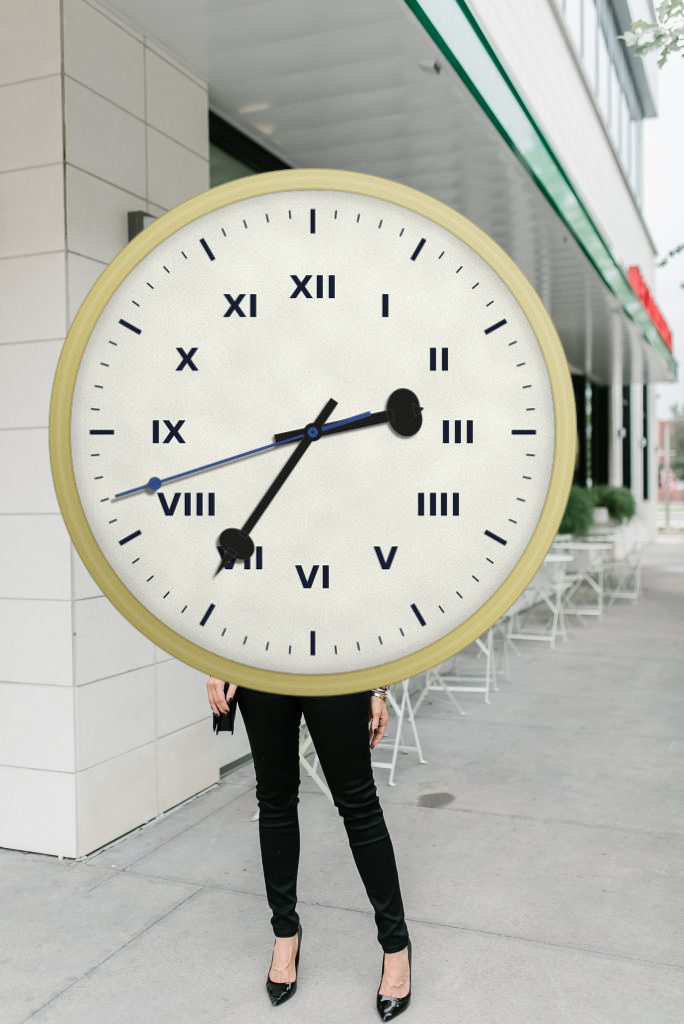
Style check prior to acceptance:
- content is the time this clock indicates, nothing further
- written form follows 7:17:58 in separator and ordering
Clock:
2:35:42
